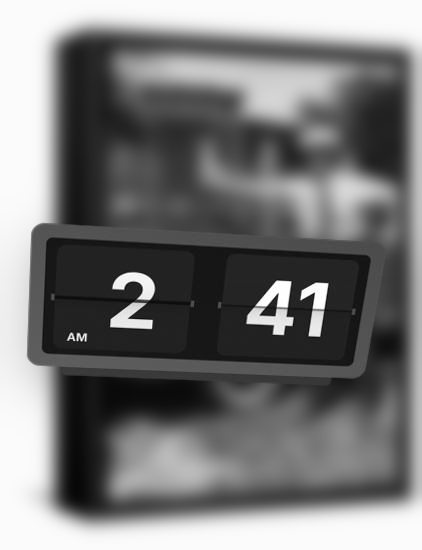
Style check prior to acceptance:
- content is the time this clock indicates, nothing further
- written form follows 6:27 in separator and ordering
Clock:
2:41
